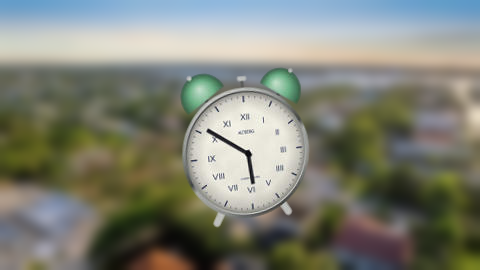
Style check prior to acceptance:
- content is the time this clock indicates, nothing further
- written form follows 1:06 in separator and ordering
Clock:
5:51
